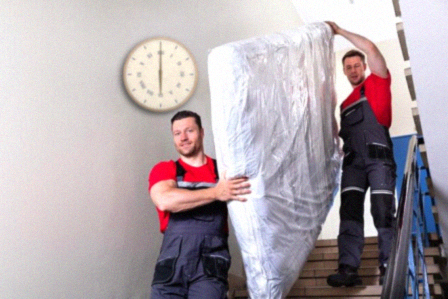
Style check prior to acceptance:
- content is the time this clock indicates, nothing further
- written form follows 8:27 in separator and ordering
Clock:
6:00
